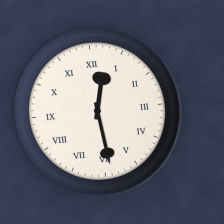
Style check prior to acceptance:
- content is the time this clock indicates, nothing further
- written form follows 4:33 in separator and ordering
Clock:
12:29
